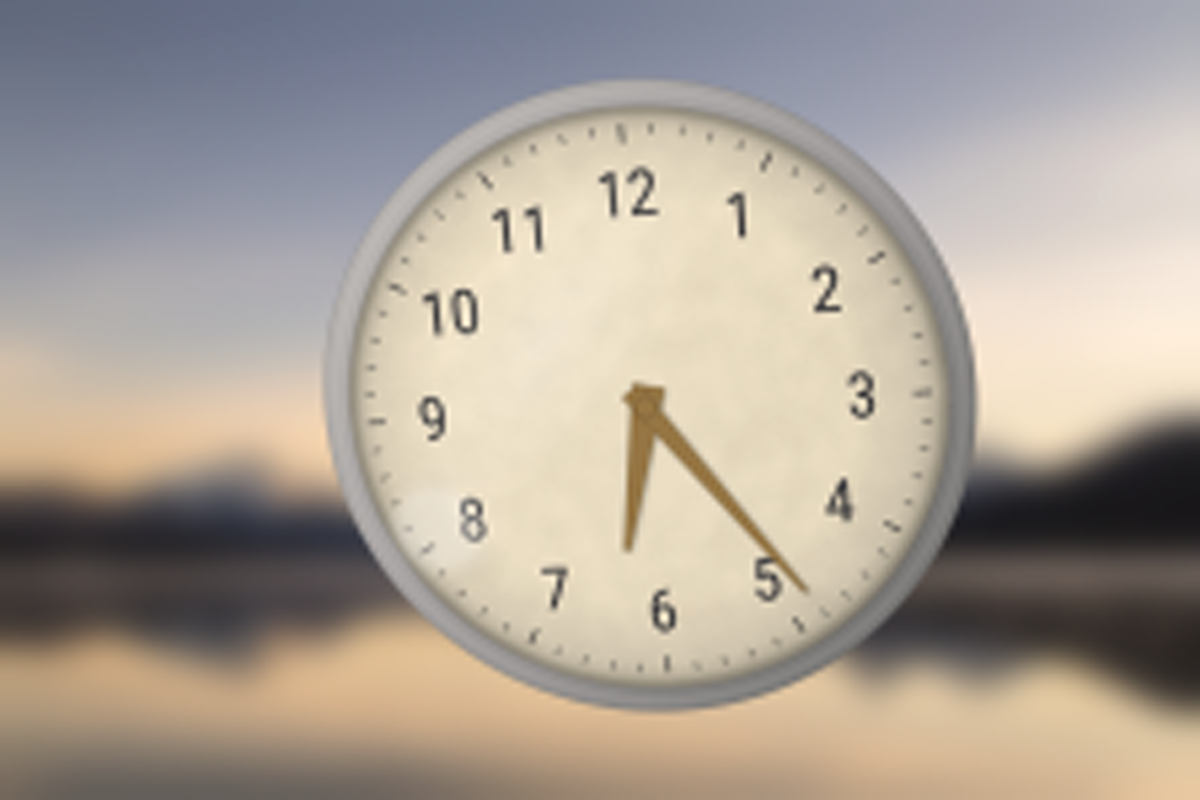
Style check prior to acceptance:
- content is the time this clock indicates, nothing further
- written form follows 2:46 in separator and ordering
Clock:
6:24
